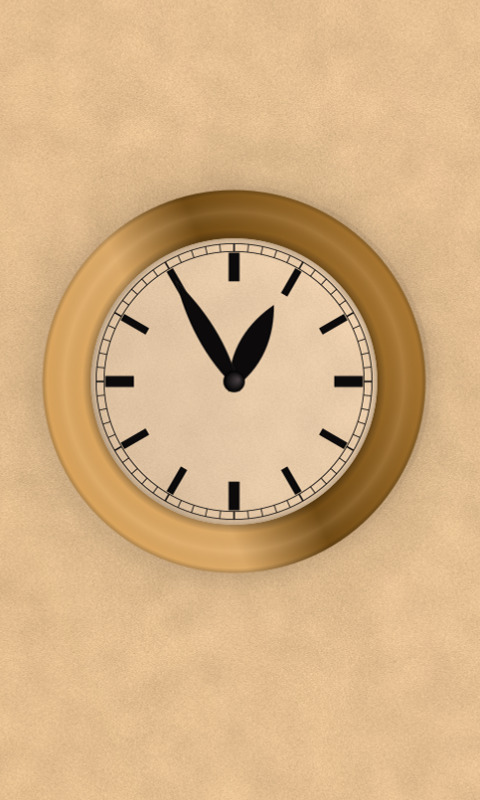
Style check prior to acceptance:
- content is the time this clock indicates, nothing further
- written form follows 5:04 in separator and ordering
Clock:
12:55
